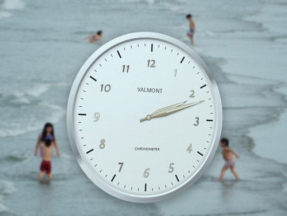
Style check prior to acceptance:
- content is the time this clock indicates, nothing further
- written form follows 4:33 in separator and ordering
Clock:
2:12
